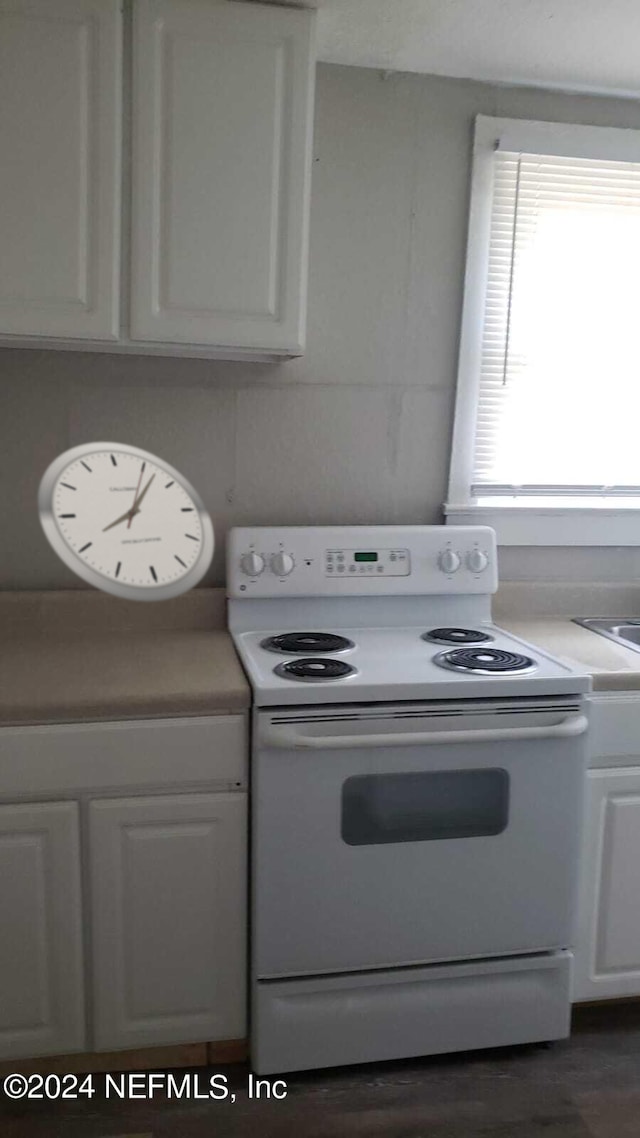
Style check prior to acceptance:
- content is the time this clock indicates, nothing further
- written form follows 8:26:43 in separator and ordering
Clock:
8:07:05
